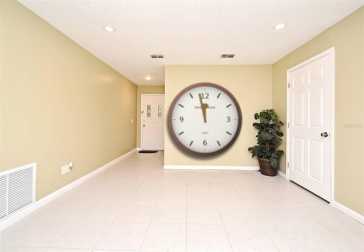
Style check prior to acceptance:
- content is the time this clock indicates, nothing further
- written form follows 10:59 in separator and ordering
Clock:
11:58
